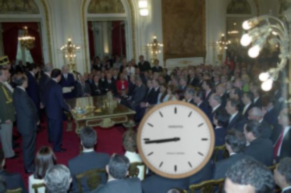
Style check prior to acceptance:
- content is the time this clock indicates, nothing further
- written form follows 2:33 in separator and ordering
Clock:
8:44
